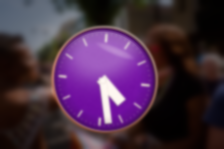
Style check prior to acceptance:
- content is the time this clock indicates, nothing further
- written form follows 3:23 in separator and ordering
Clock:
4:28
